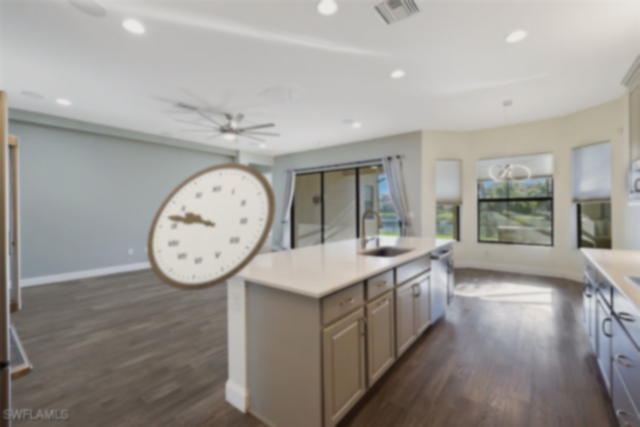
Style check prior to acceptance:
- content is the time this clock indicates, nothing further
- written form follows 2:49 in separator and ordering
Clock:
9:47
